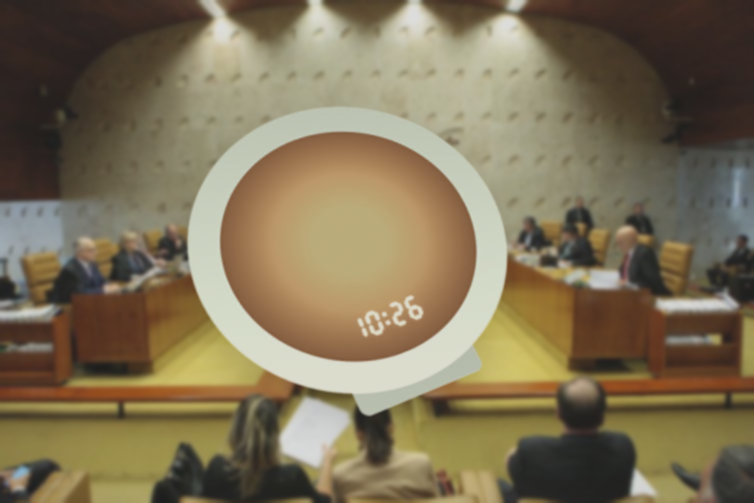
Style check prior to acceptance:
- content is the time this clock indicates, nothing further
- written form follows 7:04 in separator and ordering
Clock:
10:26
